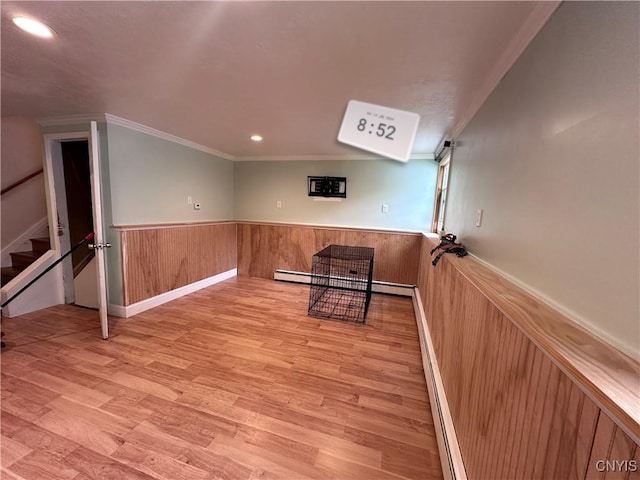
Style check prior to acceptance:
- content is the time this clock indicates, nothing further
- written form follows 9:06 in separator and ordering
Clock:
8:52
